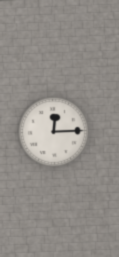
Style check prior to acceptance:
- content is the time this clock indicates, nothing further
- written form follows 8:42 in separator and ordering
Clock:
12:15
